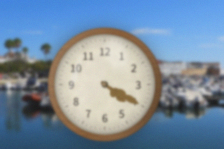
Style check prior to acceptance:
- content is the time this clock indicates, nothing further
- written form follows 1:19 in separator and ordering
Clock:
4:20
